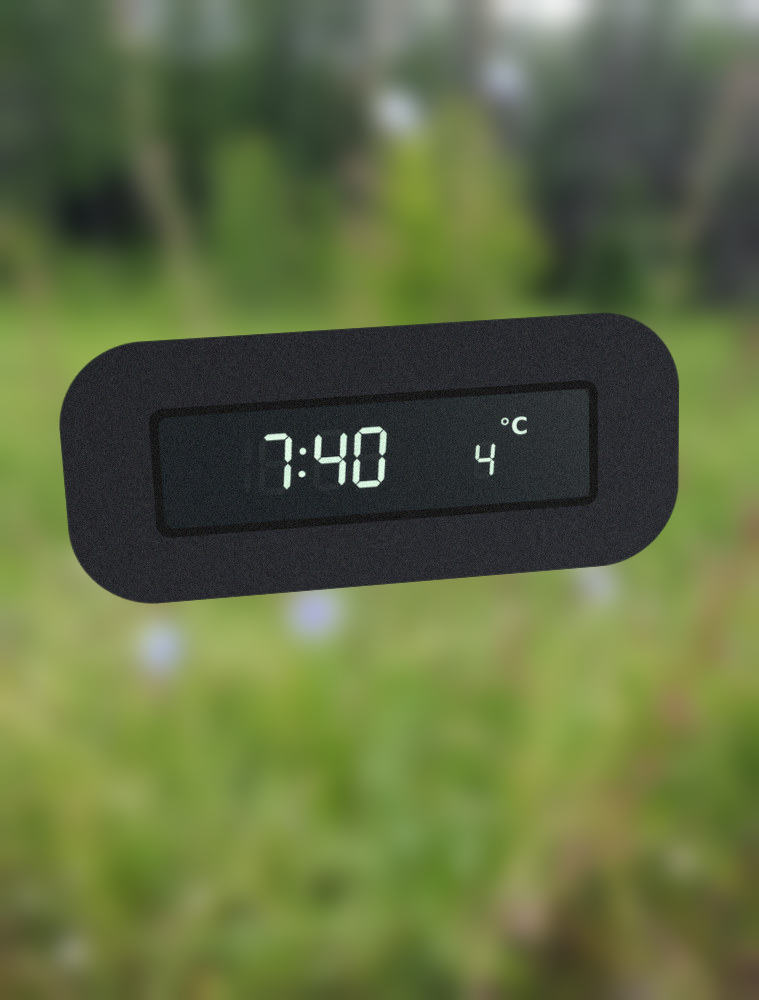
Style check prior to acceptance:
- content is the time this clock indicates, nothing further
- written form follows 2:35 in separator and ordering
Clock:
7:40
